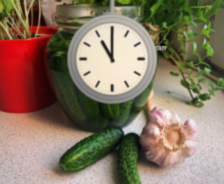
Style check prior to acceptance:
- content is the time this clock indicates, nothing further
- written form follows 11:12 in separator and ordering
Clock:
11:00
